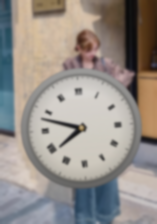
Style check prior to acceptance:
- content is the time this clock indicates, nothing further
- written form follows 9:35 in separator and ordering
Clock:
7:48
